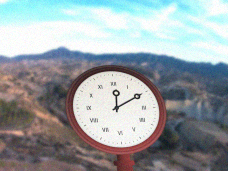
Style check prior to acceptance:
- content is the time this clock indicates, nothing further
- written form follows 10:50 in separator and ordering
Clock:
12:10
